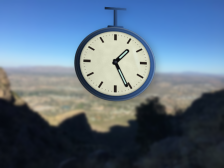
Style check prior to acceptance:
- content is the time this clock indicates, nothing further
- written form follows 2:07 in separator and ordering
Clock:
1:26
